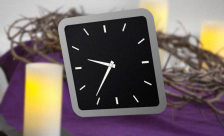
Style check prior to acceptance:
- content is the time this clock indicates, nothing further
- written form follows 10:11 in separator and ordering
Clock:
9:36
